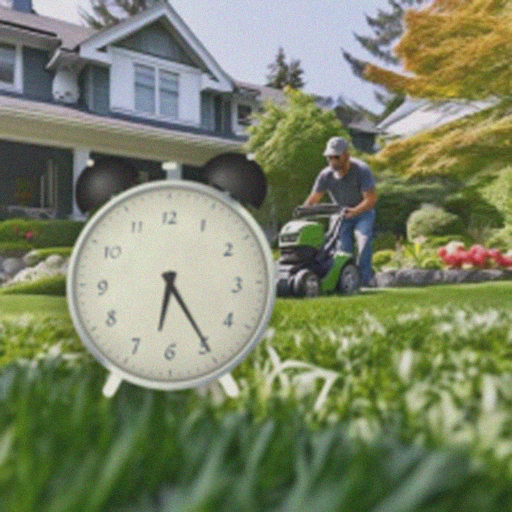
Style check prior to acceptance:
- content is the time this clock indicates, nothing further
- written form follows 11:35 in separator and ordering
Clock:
6:25
